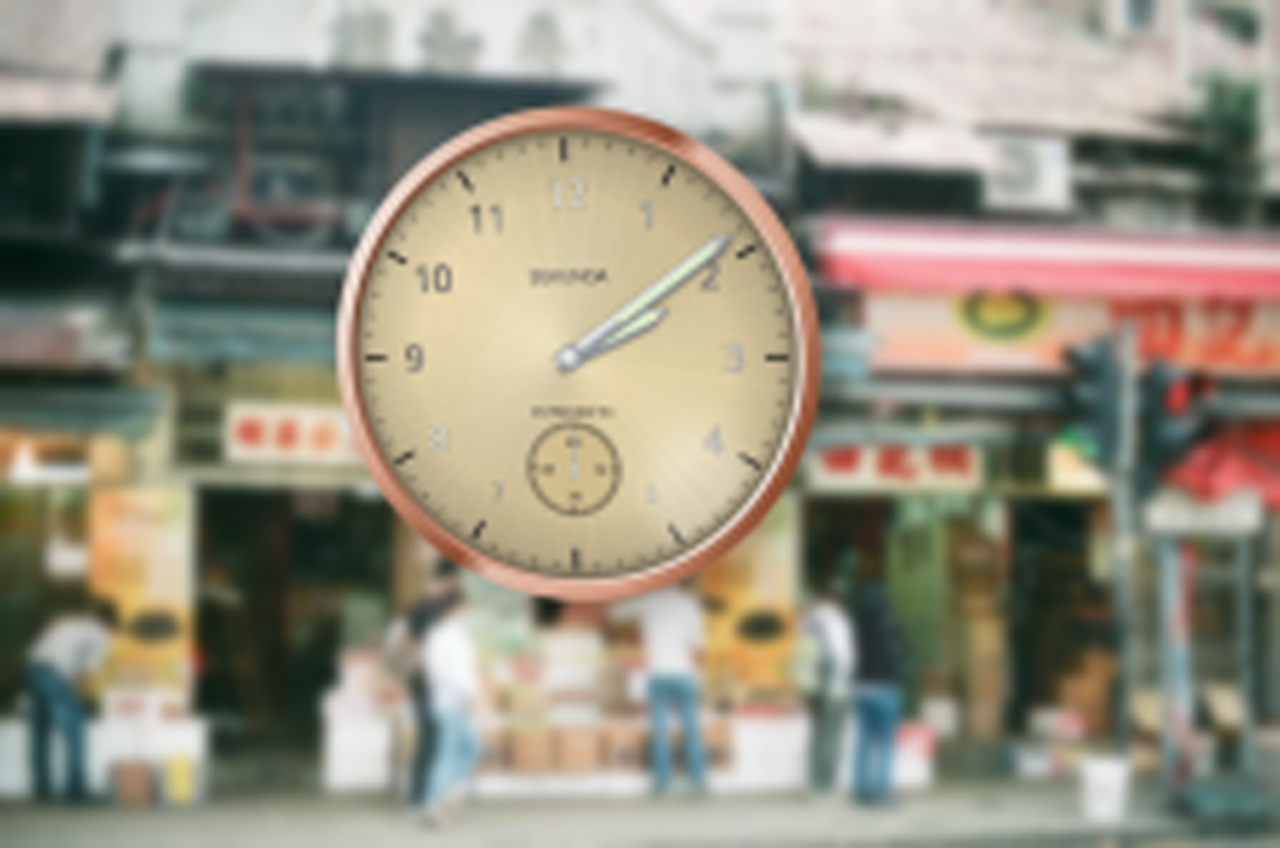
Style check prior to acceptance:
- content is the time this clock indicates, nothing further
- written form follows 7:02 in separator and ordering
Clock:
2:09
